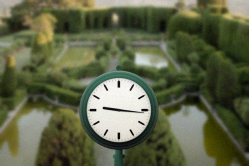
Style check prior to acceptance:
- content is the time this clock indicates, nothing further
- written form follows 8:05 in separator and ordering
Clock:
9:16
